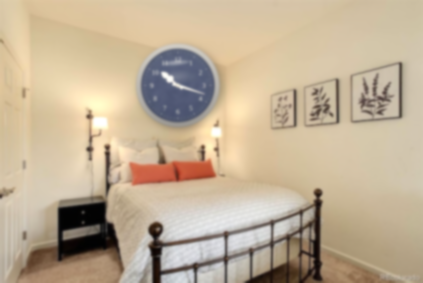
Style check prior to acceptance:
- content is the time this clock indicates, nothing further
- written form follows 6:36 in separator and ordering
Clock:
10:18
